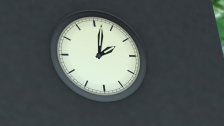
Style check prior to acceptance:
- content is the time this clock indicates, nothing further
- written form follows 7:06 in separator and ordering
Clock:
2:02
